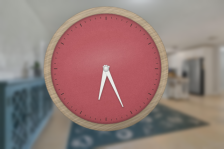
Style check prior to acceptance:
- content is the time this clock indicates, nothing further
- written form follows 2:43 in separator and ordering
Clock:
6:26
